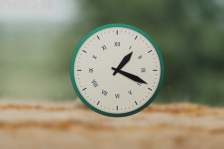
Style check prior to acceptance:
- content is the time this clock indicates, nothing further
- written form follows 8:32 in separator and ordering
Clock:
1:19
